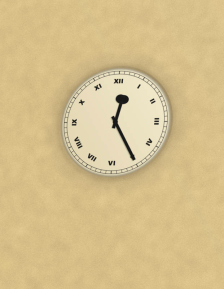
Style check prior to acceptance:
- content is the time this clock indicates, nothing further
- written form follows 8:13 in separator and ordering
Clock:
12:25
